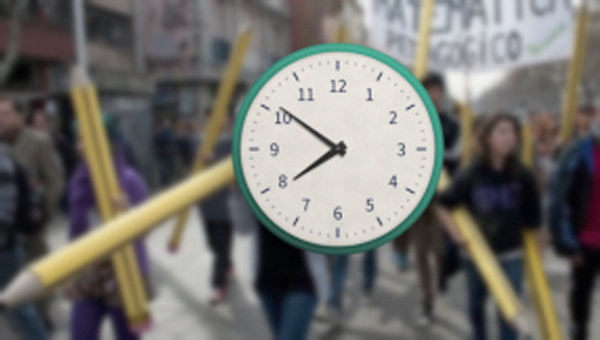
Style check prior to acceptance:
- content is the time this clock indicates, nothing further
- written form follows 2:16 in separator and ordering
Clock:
7:51
